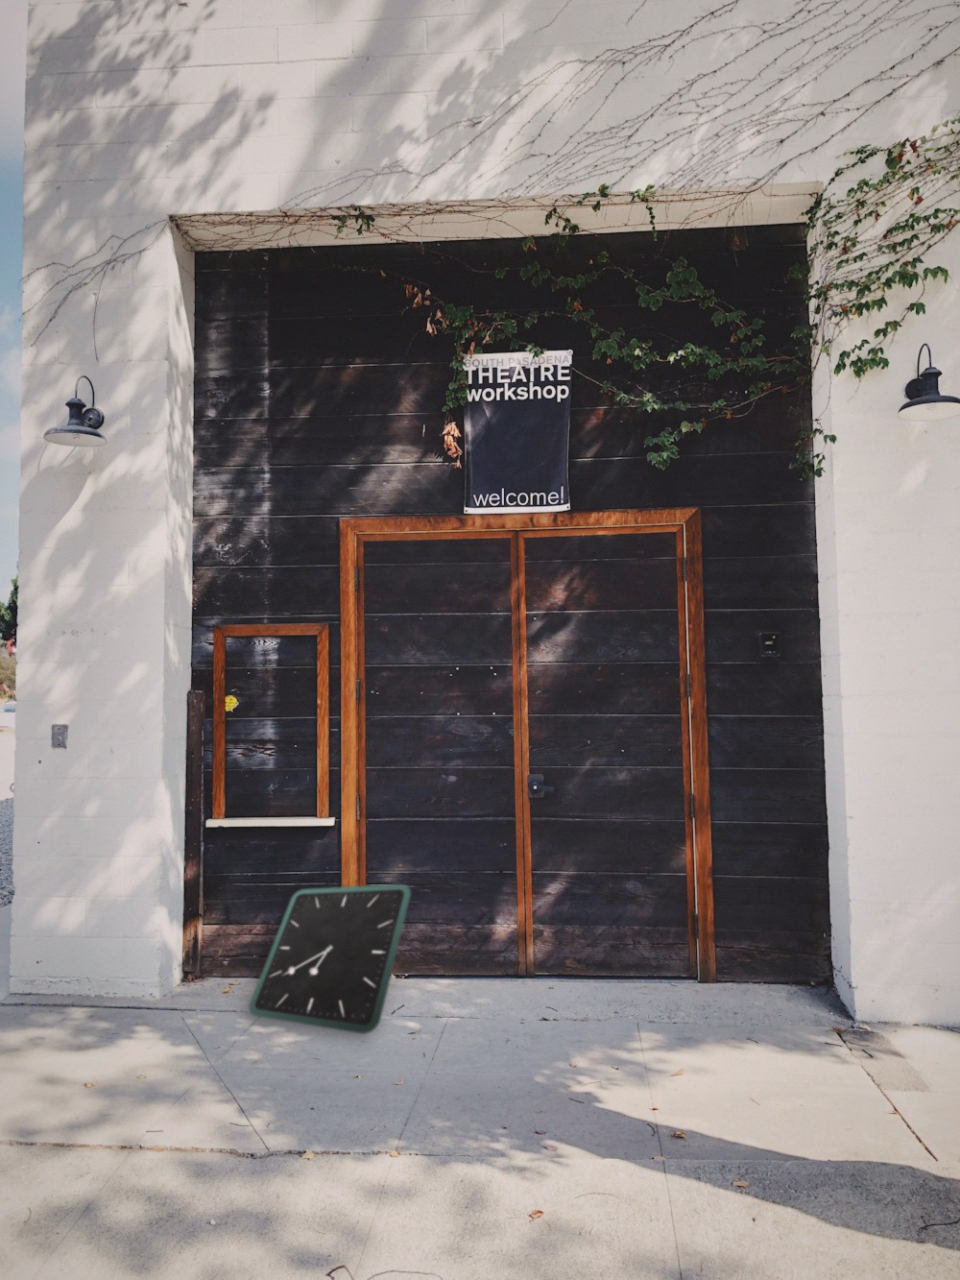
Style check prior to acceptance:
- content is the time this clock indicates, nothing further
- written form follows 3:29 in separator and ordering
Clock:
6:39
